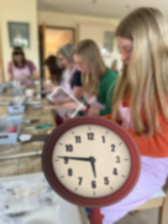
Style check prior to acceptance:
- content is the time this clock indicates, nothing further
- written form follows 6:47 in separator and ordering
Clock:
5:46
